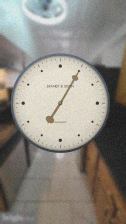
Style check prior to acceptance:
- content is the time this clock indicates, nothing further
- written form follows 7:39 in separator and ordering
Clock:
7:05
